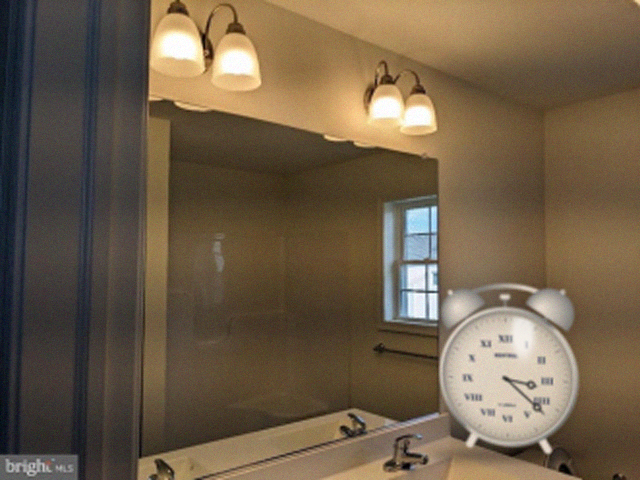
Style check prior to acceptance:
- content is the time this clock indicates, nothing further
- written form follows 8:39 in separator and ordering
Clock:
3:22
